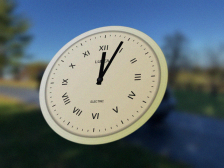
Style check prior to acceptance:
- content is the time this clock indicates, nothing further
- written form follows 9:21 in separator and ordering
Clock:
12:04
